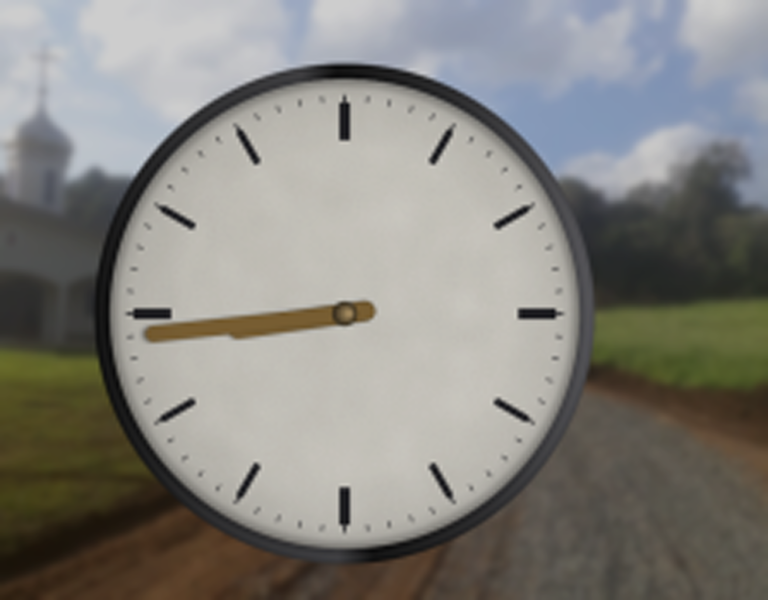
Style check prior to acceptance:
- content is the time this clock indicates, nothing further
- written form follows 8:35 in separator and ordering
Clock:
8:44
